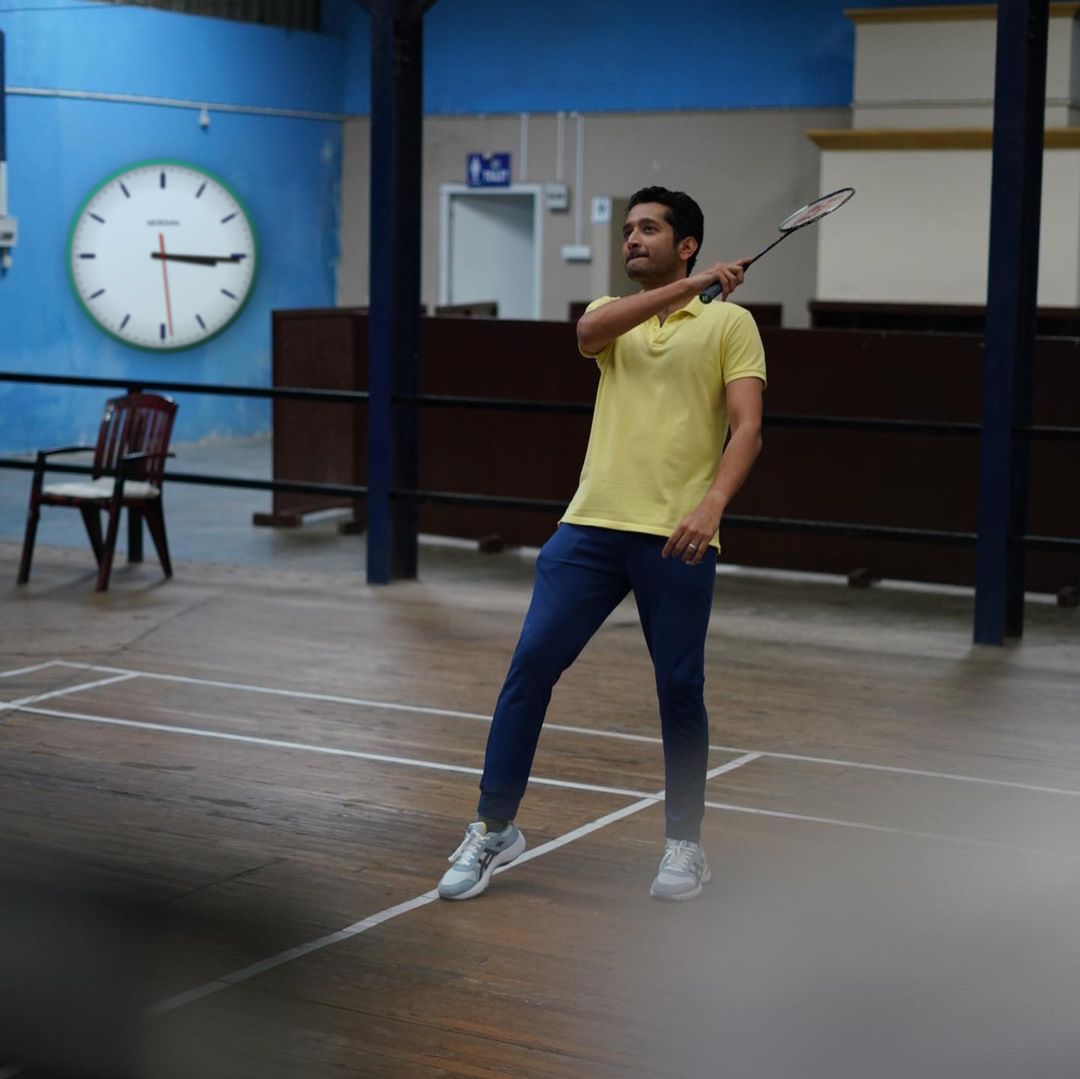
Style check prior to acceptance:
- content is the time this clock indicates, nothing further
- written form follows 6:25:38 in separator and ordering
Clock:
3:15:29
